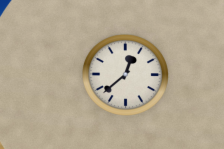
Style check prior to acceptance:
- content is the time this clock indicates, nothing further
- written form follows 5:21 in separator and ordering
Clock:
12:38
